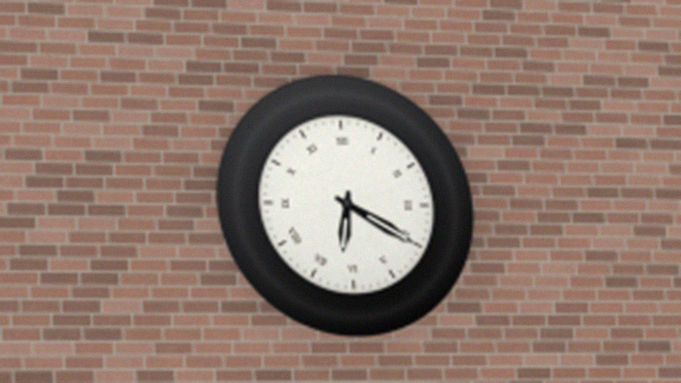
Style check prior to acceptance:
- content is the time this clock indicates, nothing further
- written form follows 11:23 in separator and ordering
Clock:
6:20
